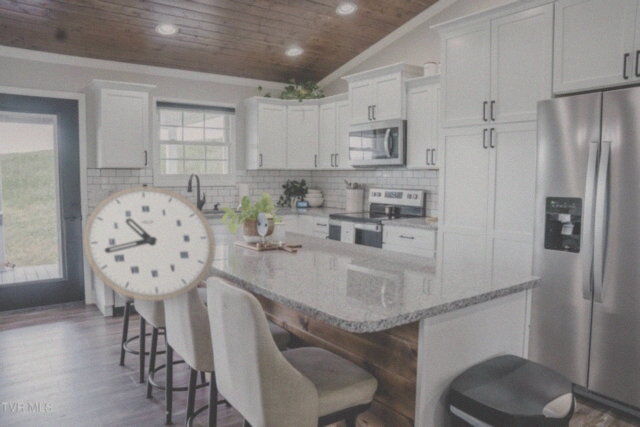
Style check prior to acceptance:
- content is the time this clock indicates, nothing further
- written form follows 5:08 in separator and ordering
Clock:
10:43
